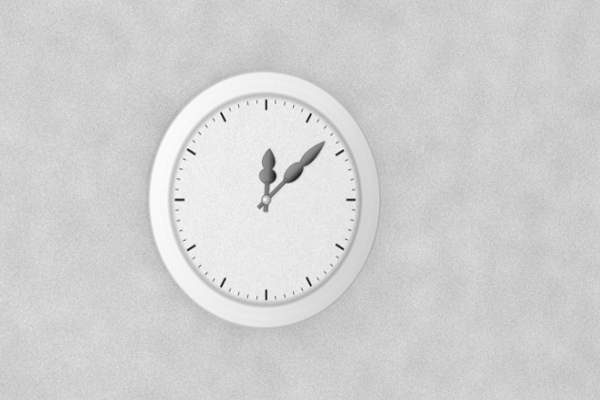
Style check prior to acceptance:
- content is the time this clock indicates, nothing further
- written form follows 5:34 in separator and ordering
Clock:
12:08
